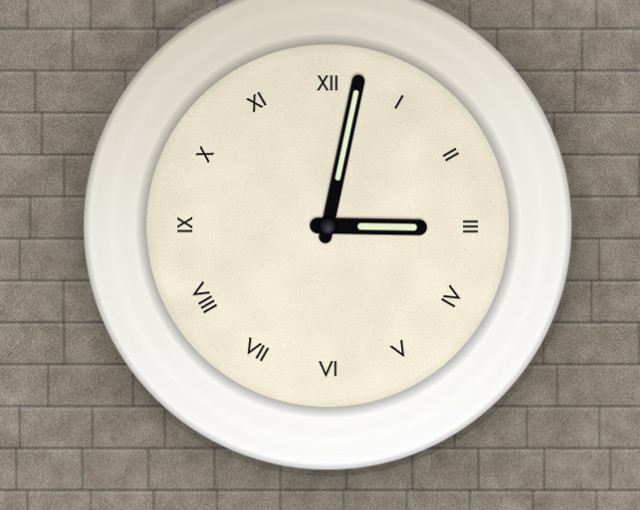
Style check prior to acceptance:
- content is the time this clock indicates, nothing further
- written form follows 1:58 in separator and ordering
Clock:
3:02
